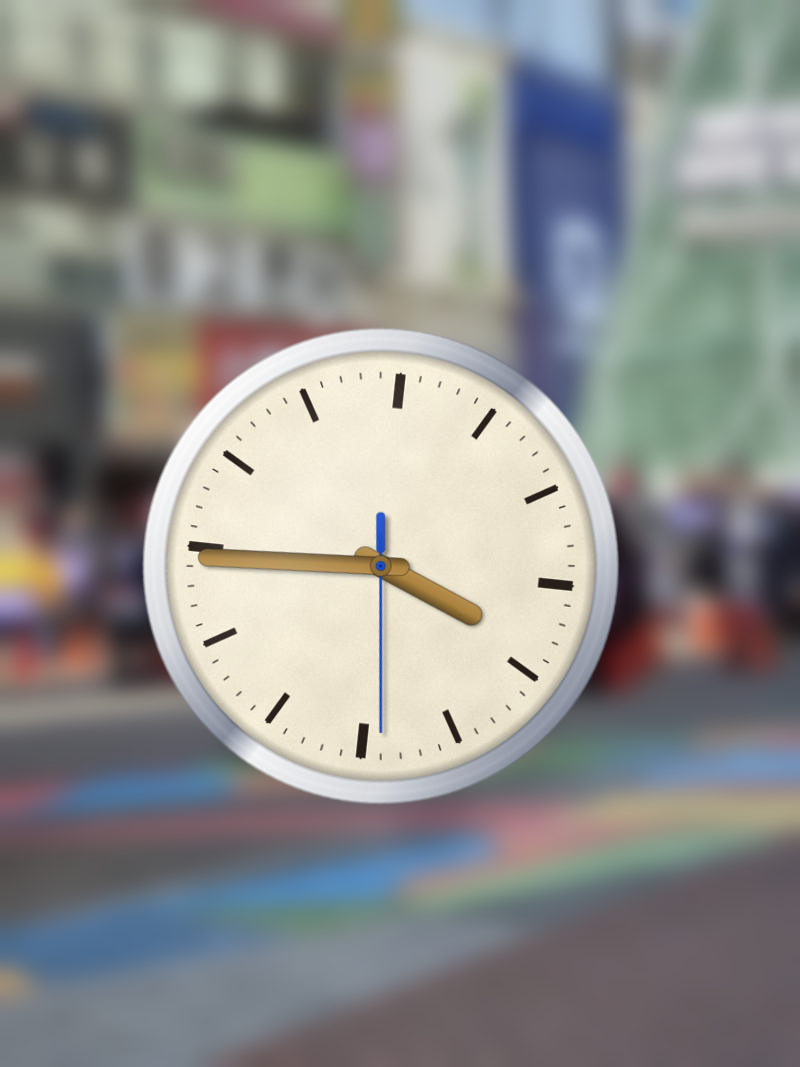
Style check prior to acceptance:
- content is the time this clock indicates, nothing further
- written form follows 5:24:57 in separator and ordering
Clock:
3:44:29
